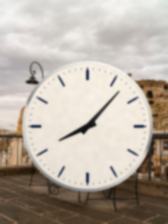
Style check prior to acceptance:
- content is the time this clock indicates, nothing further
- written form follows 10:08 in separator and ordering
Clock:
8:07
